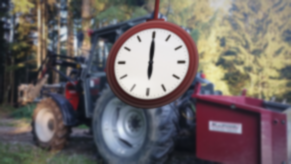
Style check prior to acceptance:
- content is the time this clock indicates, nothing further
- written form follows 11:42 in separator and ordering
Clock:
6:00
